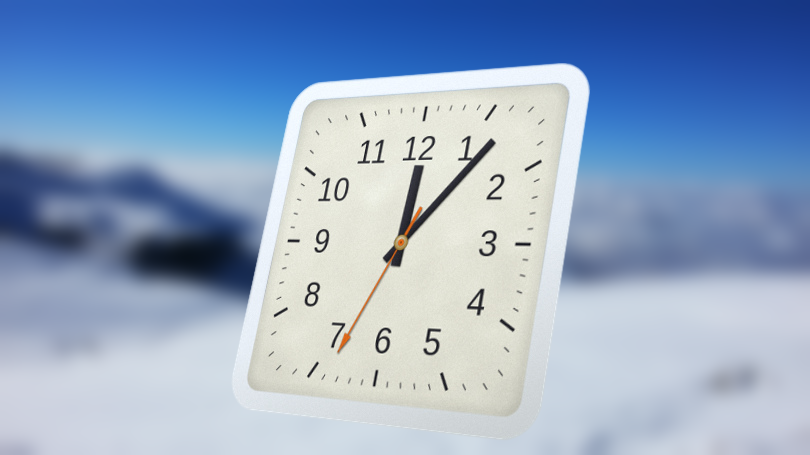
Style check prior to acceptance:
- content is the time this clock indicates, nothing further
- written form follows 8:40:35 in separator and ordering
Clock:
12:06:34
